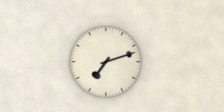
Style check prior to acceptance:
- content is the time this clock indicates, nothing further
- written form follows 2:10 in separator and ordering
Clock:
7:12
